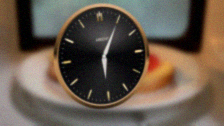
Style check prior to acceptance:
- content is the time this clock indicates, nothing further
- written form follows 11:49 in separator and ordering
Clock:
6:05
